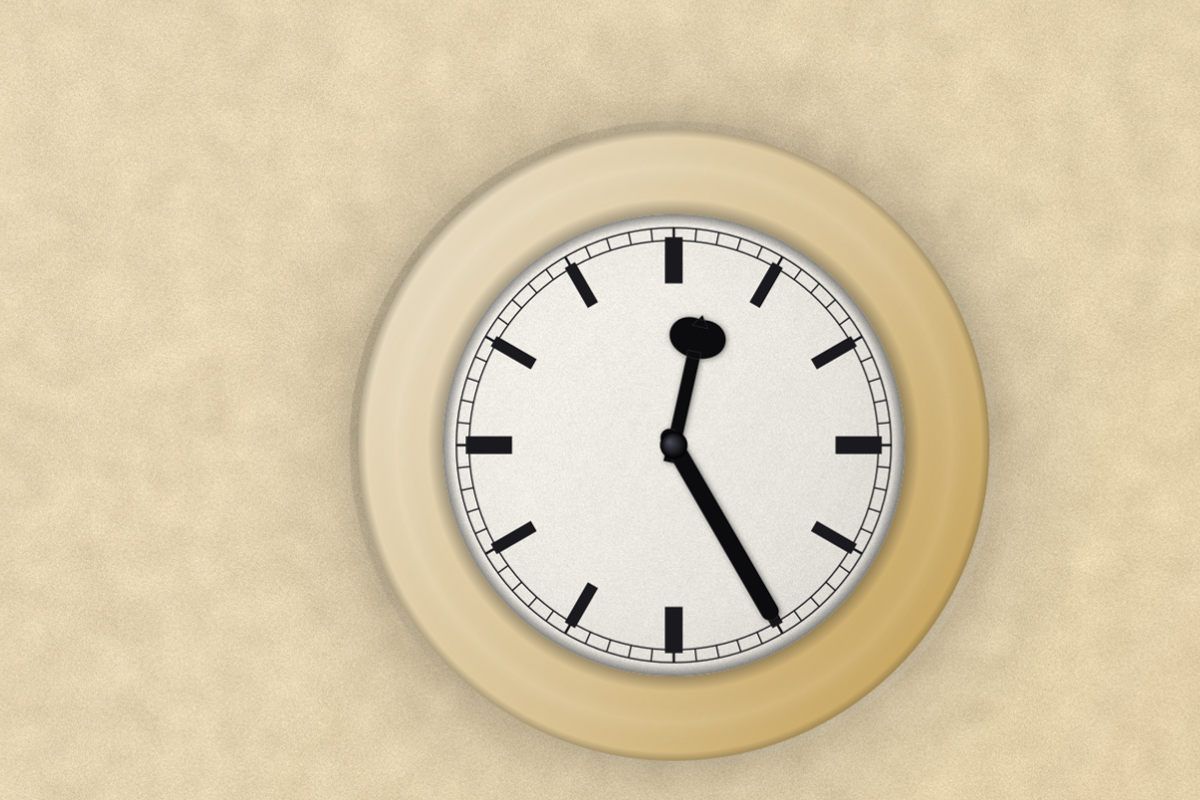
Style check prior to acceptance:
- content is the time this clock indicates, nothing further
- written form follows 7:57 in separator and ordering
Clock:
12:25
